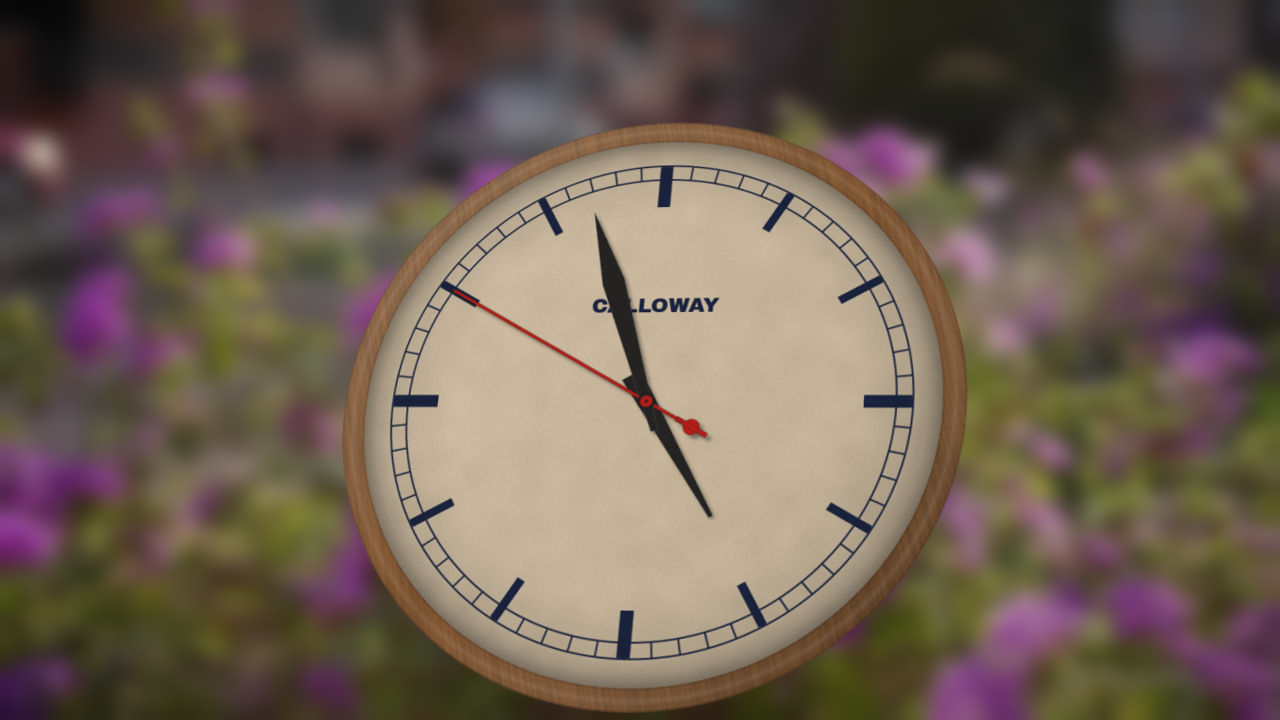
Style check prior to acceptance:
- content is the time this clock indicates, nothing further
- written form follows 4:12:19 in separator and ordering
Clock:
4:56:50
